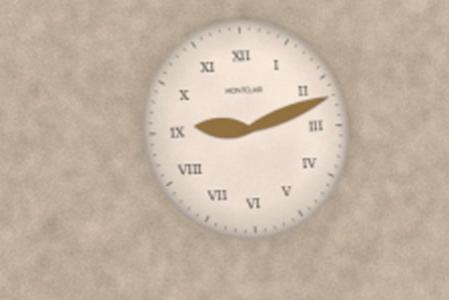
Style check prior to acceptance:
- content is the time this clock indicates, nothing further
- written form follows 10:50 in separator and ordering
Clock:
9:12
